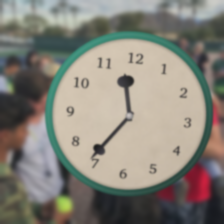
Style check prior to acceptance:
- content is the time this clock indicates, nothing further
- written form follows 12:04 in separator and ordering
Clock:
11:36
